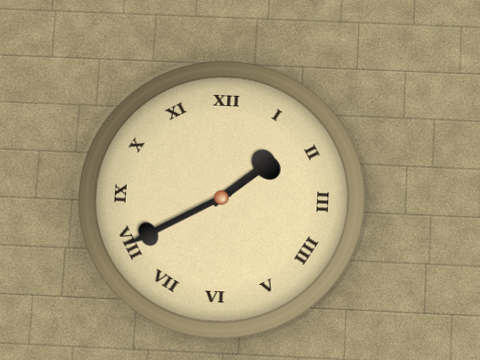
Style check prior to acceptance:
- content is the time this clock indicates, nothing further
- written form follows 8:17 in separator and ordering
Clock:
1:40
